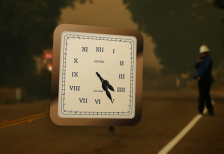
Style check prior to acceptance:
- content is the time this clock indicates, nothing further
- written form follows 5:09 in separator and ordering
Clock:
4:25
